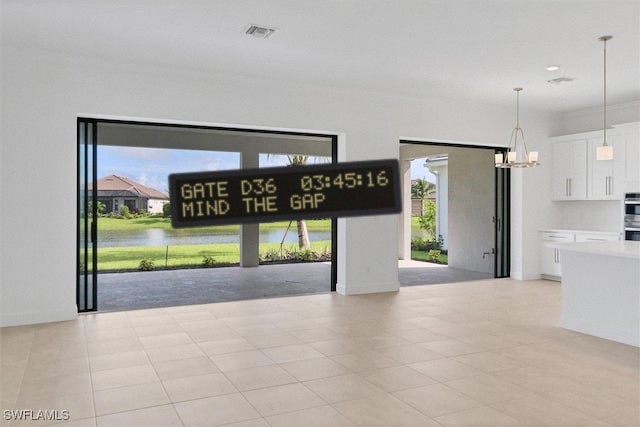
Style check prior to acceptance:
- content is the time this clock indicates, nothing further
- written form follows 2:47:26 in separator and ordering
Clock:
3:45:16
